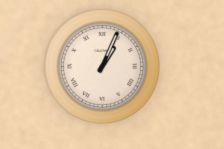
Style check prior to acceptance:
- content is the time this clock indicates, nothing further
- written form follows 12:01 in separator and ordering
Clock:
1:04
